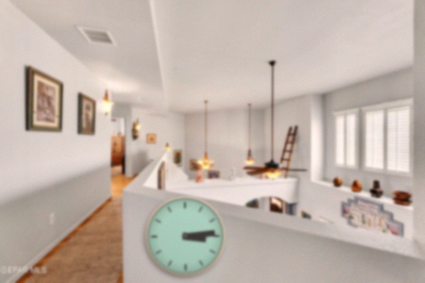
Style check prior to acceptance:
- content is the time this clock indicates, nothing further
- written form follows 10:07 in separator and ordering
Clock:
3:14
